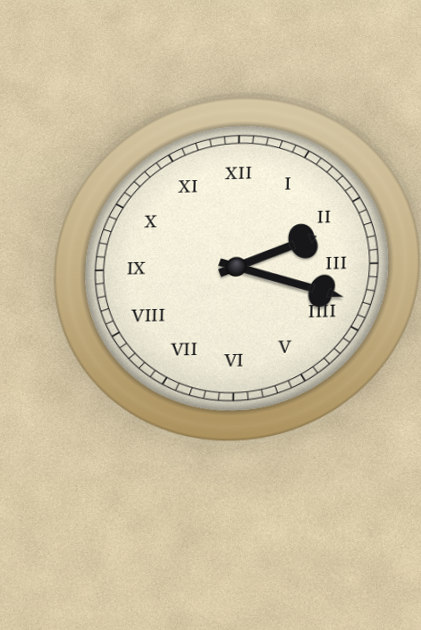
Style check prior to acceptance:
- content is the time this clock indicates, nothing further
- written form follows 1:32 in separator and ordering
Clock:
2:18
